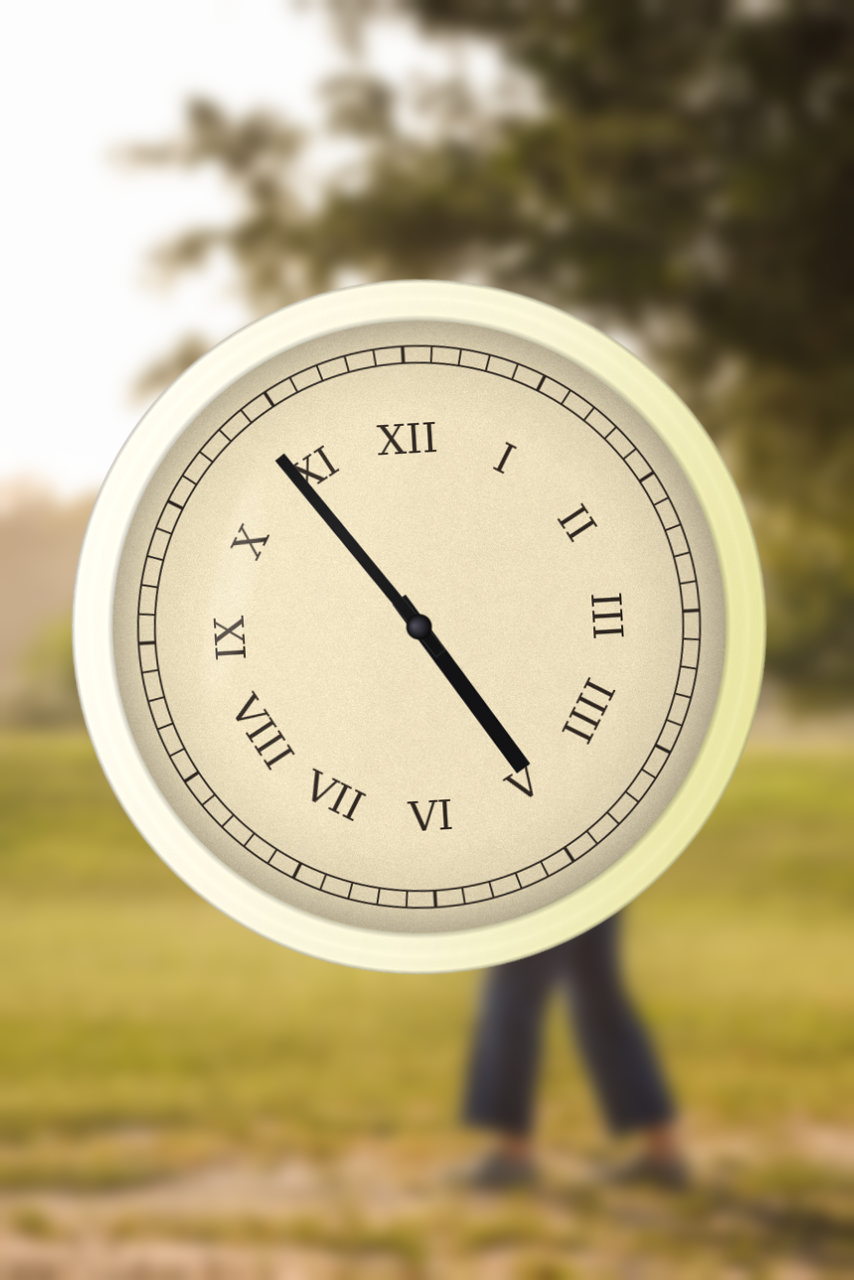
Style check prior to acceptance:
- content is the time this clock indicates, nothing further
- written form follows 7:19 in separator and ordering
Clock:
4:54
